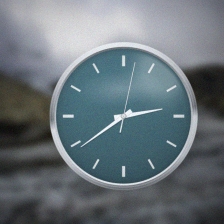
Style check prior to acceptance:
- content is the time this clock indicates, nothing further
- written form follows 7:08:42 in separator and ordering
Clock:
2:39:02
